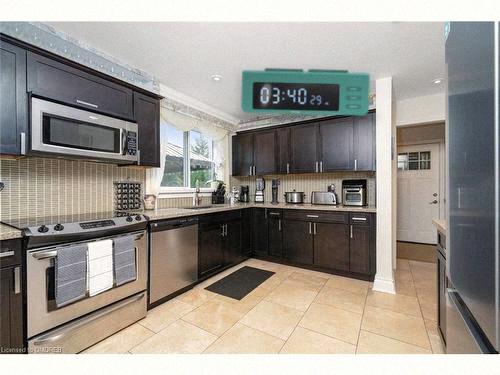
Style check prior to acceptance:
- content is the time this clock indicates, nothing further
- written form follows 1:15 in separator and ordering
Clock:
3:40
